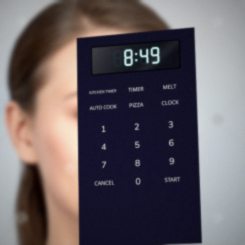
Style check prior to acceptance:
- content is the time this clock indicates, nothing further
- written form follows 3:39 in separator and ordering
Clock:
8:49
